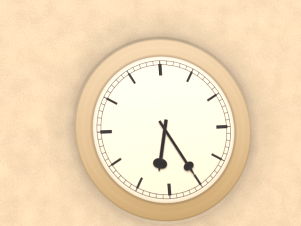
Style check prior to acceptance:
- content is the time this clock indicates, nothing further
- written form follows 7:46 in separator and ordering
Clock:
6:25
